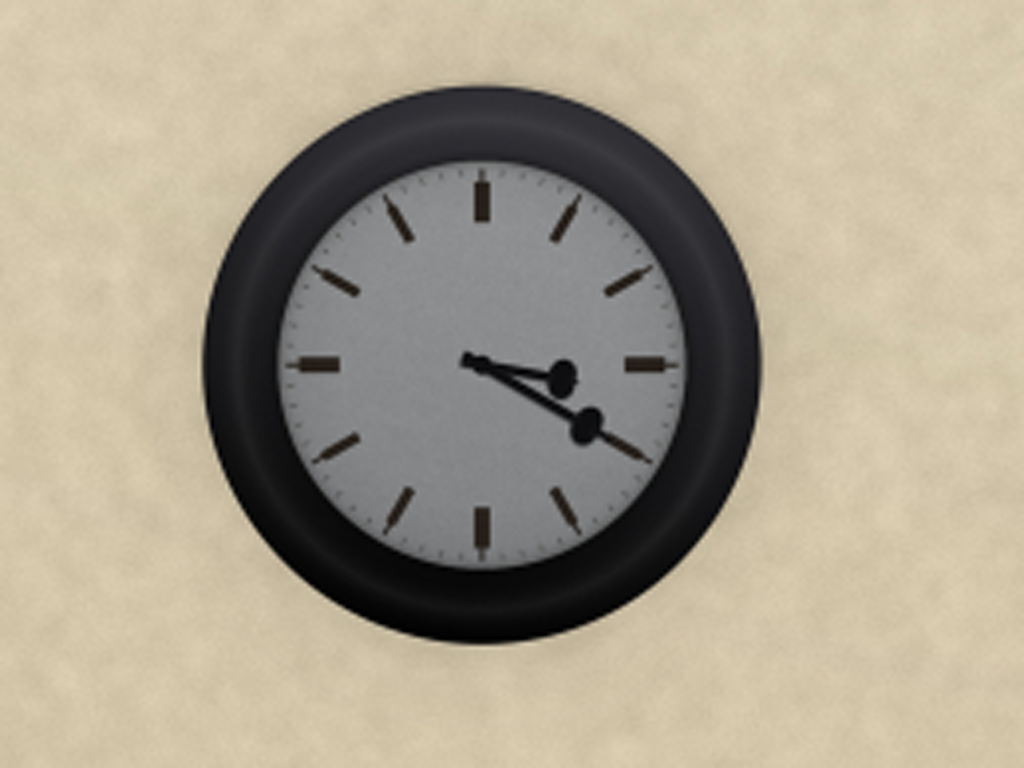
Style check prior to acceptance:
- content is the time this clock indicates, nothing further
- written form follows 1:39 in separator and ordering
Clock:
3:20
